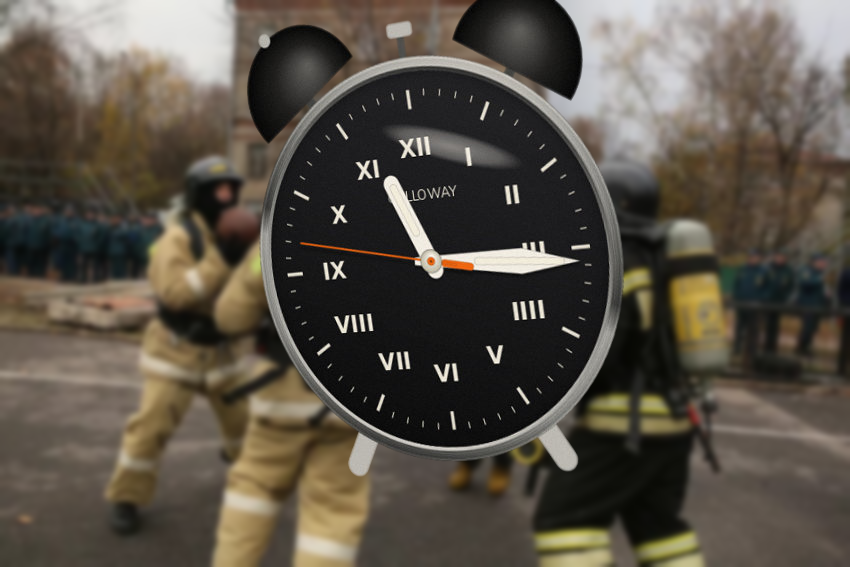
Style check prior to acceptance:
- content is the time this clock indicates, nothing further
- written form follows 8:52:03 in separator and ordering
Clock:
11:15:47
